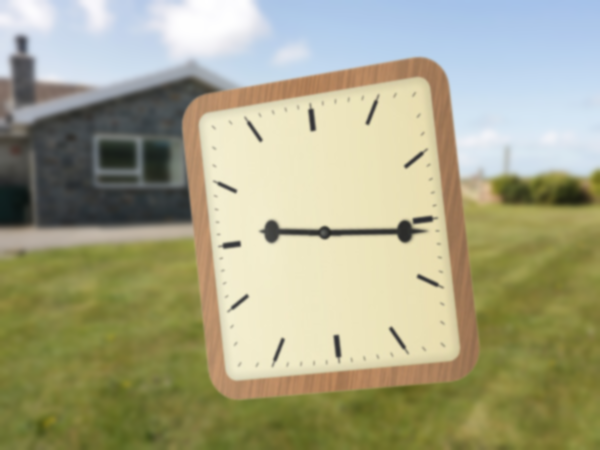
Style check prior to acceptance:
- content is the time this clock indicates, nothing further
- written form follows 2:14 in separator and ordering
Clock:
9:16
